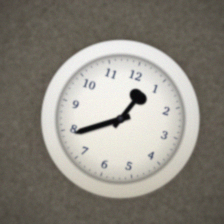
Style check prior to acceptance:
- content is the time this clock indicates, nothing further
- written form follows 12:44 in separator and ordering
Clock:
12:39
